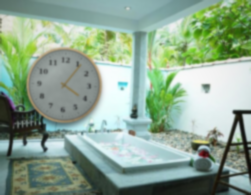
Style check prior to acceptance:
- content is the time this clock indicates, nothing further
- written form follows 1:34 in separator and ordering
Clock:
4:06
